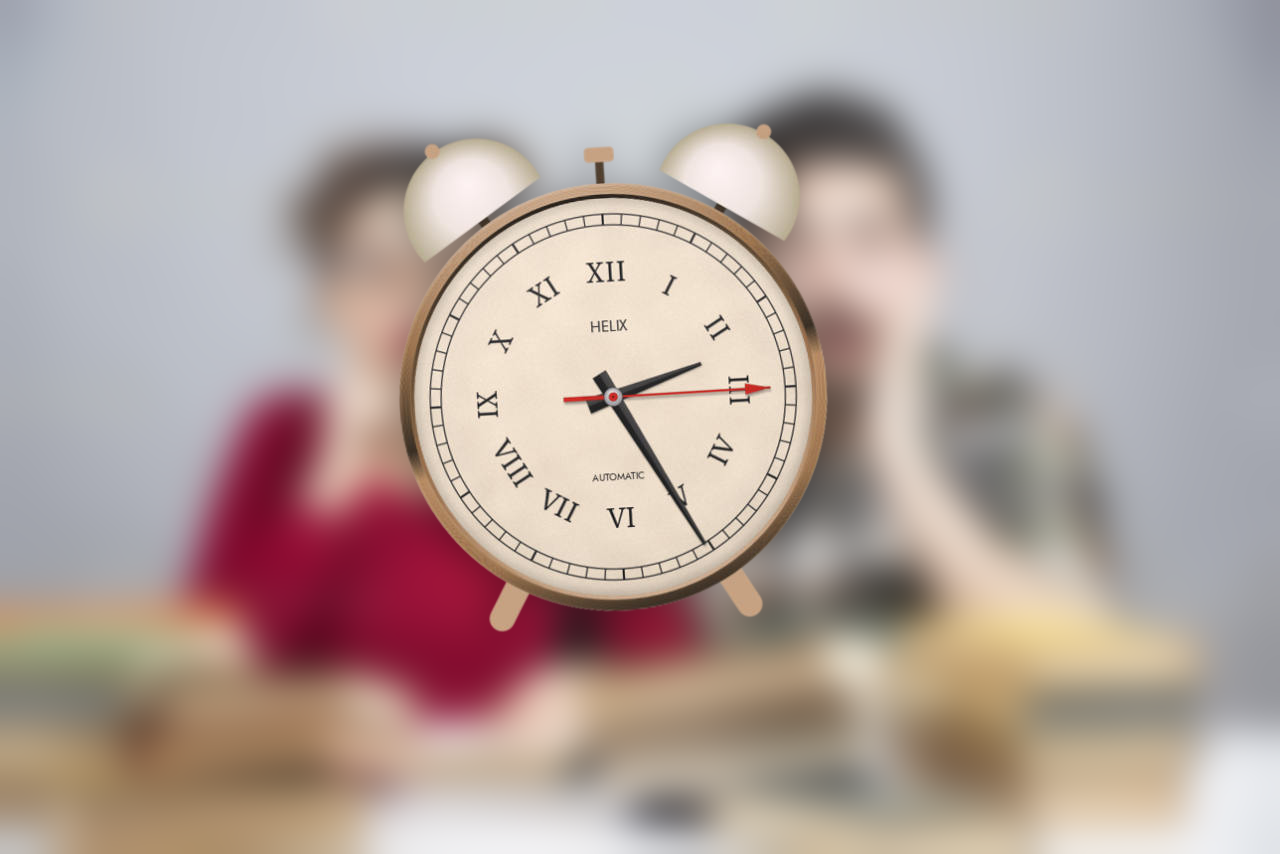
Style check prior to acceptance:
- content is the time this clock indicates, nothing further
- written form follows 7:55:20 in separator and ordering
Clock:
2:25:15
